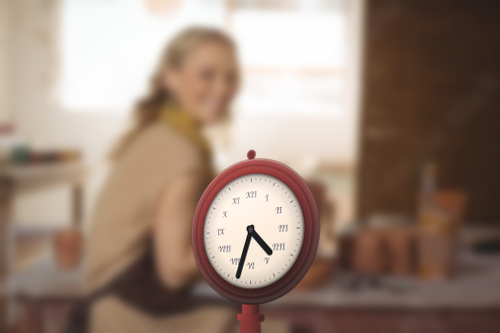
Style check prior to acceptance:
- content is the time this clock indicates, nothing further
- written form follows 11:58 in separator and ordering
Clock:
4:33
